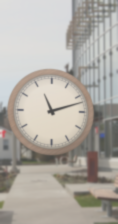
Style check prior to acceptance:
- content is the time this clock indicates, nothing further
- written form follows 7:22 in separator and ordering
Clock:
11:12
